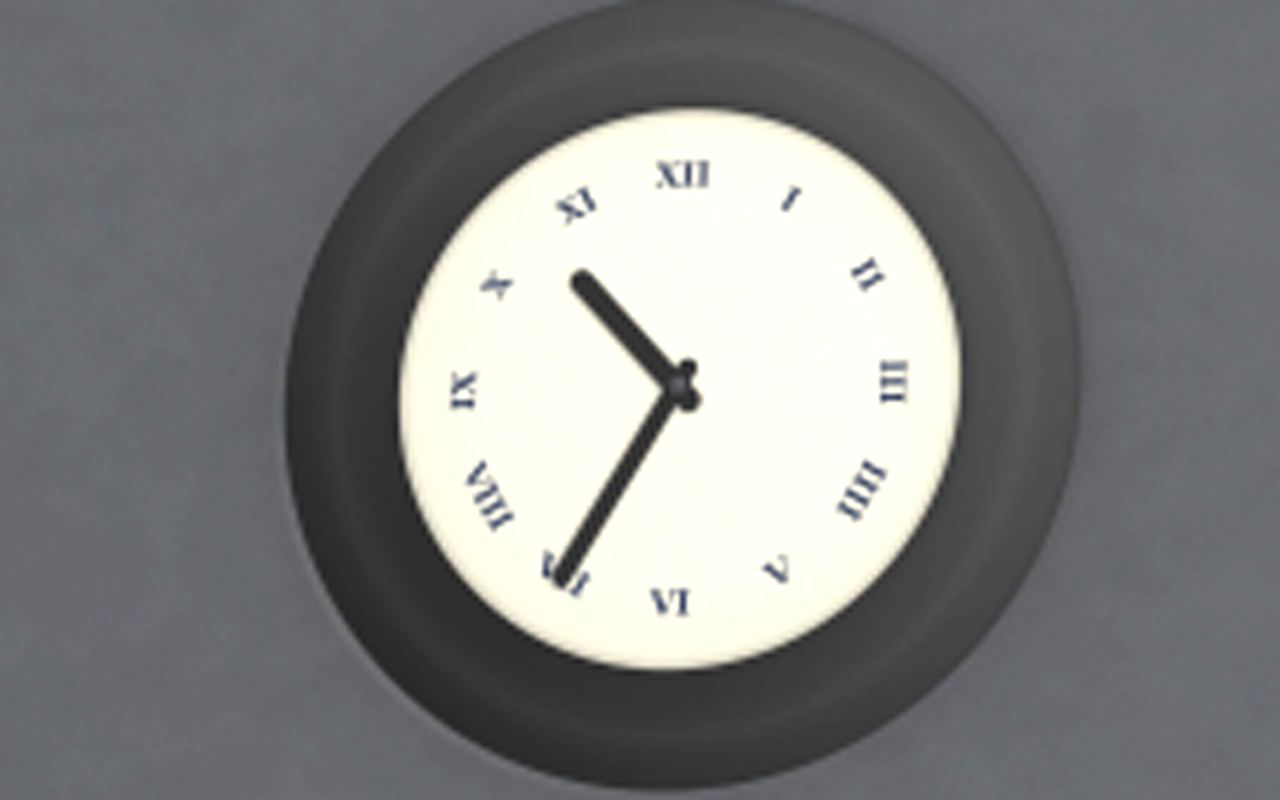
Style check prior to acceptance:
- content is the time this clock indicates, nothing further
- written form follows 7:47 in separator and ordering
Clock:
10:35
